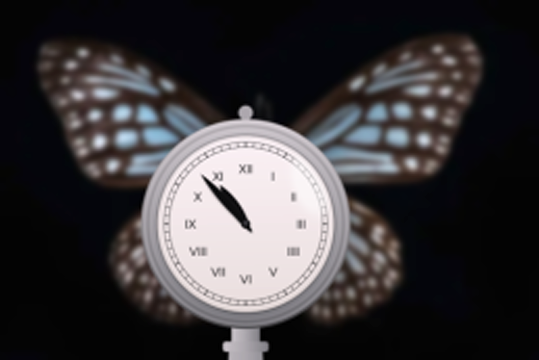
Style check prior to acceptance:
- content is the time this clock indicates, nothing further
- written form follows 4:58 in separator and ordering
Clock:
10:53
